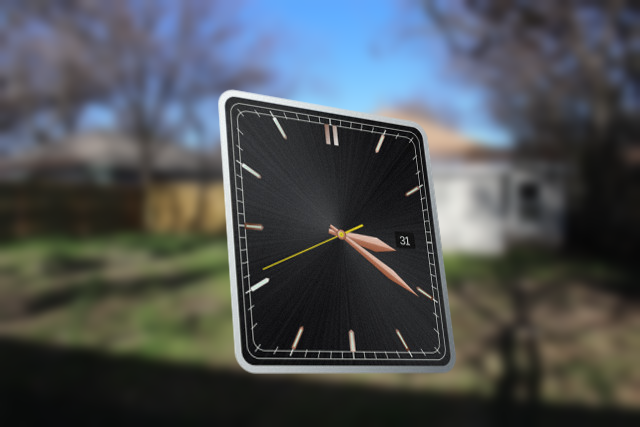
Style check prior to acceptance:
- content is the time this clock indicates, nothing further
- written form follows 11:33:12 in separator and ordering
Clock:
3:20:41
